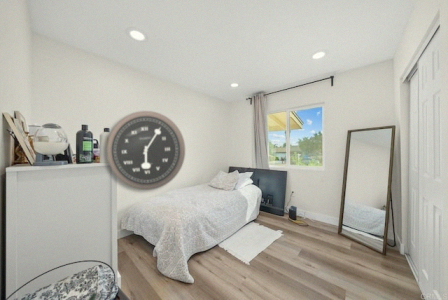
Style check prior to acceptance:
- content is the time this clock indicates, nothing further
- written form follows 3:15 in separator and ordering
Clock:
6:06
